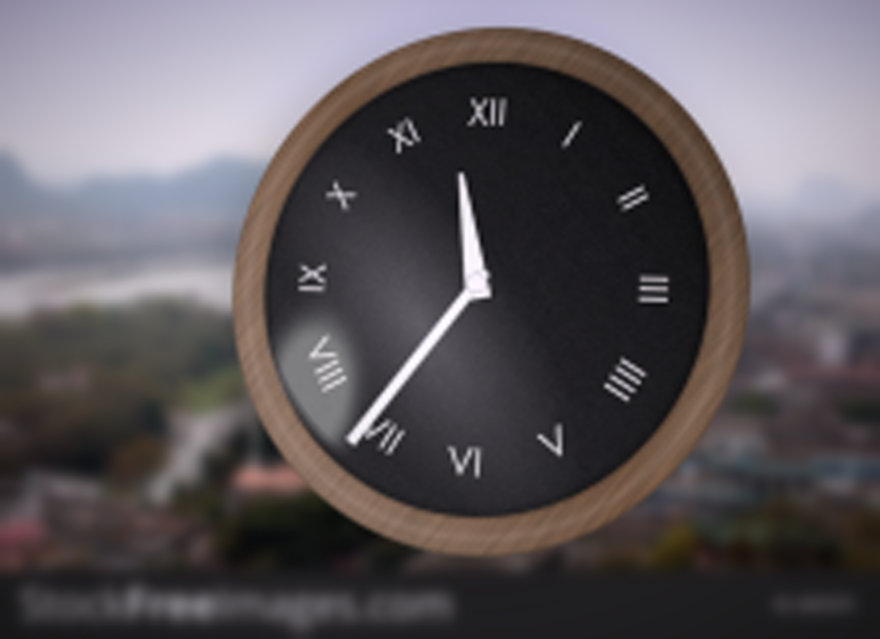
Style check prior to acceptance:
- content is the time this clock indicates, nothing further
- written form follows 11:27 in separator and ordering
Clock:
11:36
